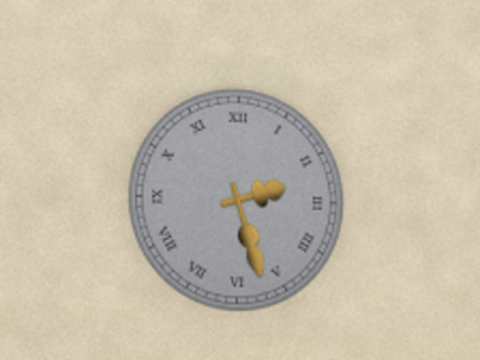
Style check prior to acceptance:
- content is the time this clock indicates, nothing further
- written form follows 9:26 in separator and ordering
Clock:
2:27
